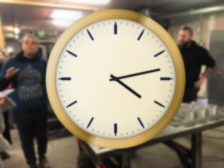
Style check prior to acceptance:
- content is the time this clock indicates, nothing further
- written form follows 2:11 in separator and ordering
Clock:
4:13
